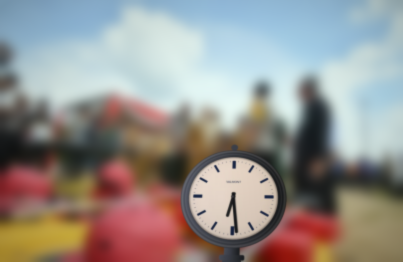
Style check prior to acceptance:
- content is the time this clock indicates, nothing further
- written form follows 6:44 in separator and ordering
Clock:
6:29
